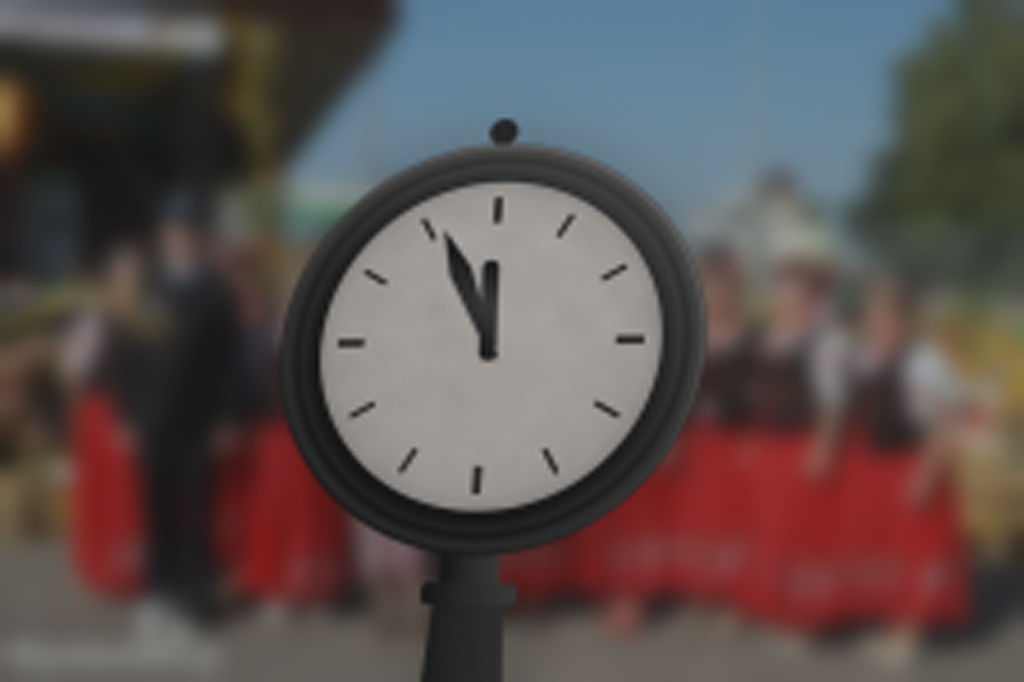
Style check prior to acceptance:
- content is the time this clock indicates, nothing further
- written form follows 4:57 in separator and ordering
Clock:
11:56
